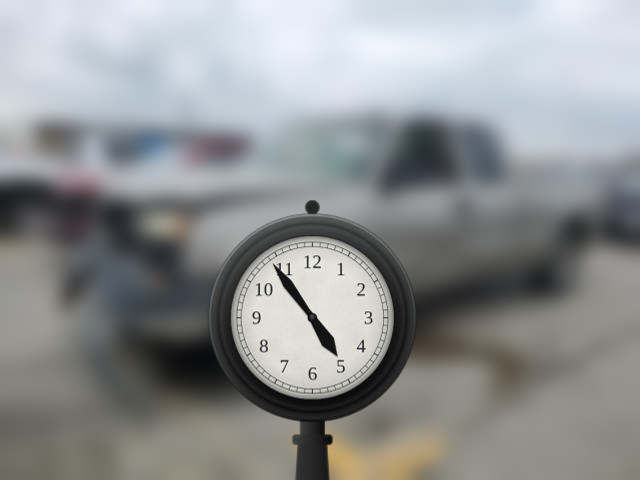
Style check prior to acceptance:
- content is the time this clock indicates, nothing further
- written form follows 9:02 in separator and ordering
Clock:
4:54
